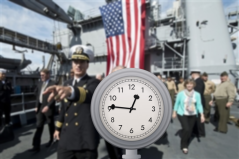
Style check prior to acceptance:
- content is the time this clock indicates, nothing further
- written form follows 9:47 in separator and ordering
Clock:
12:46
